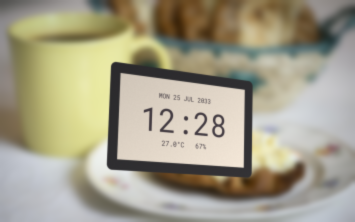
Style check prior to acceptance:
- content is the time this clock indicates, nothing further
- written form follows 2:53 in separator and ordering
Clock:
12:28
